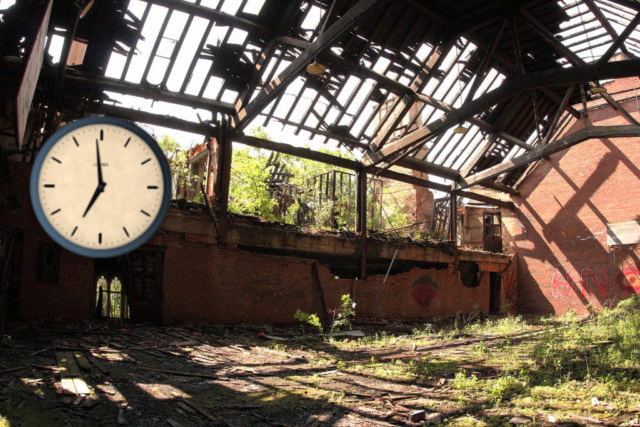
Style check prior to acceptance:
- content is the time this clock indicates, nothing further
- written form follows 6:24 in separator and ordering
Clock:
6:59
